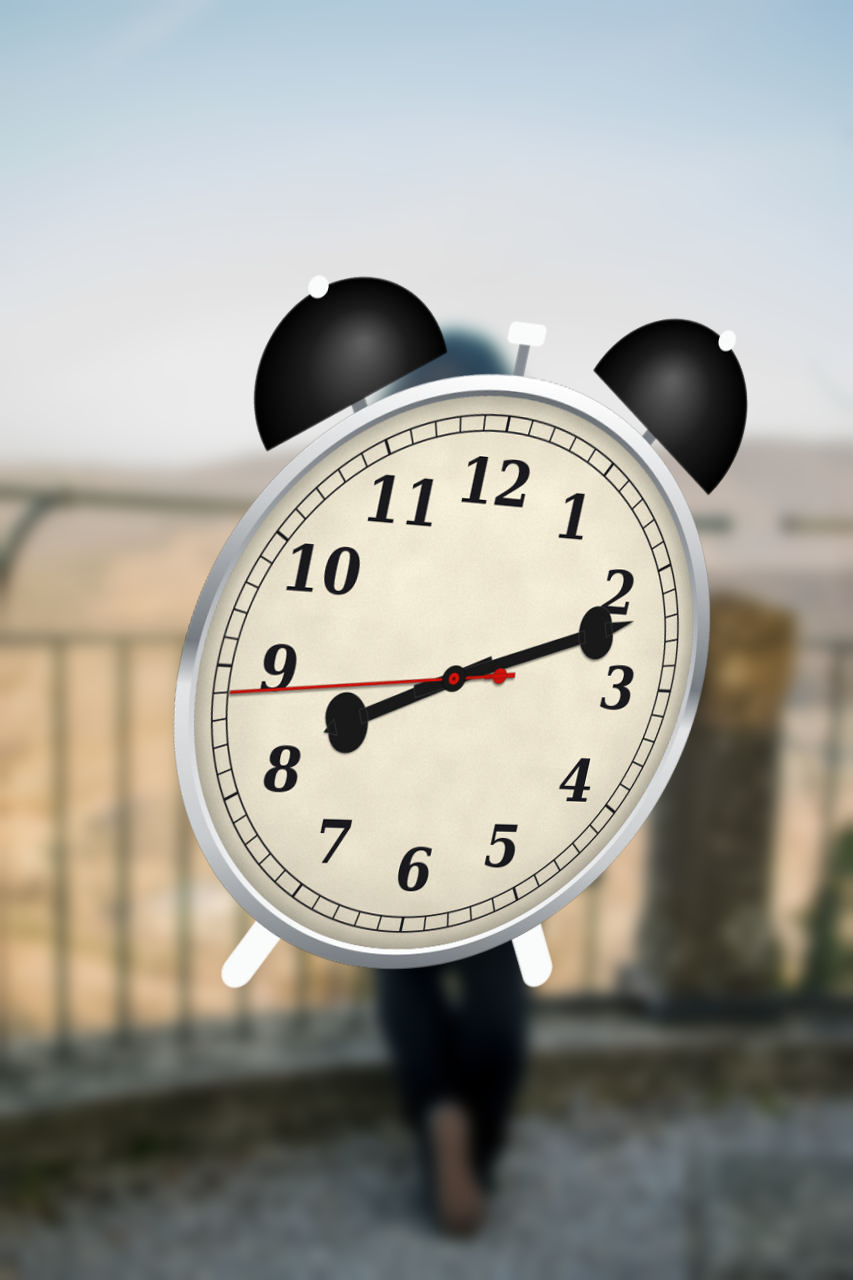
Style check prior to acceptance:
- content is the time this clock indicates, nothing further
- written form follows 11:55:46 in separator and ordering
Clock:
8:11:44
